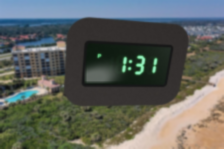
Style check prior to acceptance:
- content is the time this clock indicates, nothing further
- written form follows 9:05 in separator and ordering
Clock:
1:31
